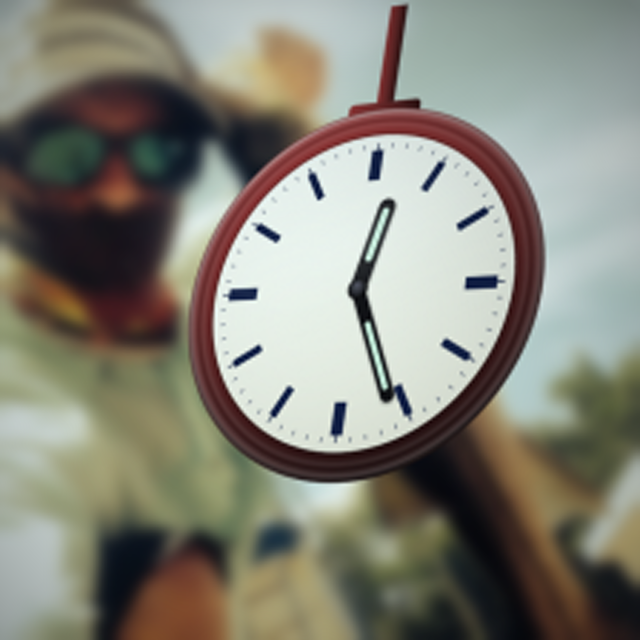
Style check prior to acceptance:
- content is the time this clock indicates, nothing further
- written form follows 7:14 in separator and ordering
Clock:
12:26
